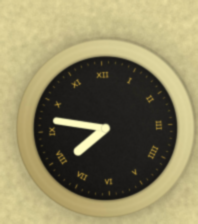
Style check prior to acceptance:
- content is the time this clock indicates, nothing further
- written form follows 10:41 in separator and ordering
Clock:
7:47
